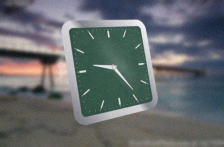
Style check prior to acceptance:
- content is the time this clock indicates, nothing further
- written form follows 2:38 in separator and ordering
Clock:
9:24
